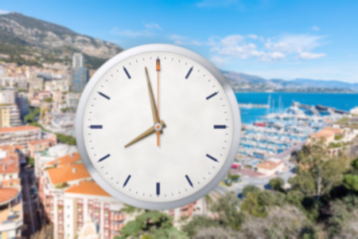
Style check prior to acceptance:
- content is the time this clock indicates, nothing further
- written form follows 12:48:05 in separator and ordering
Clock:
7:58:00
